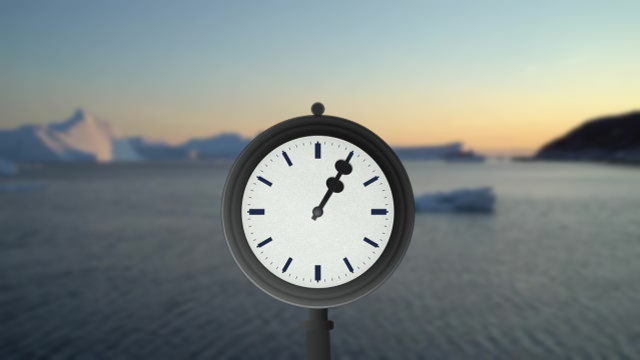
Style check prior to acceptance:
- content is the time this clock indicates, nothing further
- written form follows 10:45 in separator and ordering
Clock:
1:05
